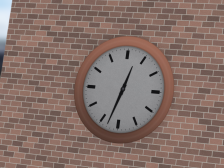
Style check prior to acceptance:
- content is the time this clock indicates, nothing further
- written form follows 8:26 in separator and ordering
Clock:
12:33
